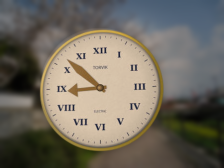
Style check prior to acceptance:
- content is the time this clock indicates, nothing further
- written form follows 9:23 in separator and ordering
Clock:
8:52
